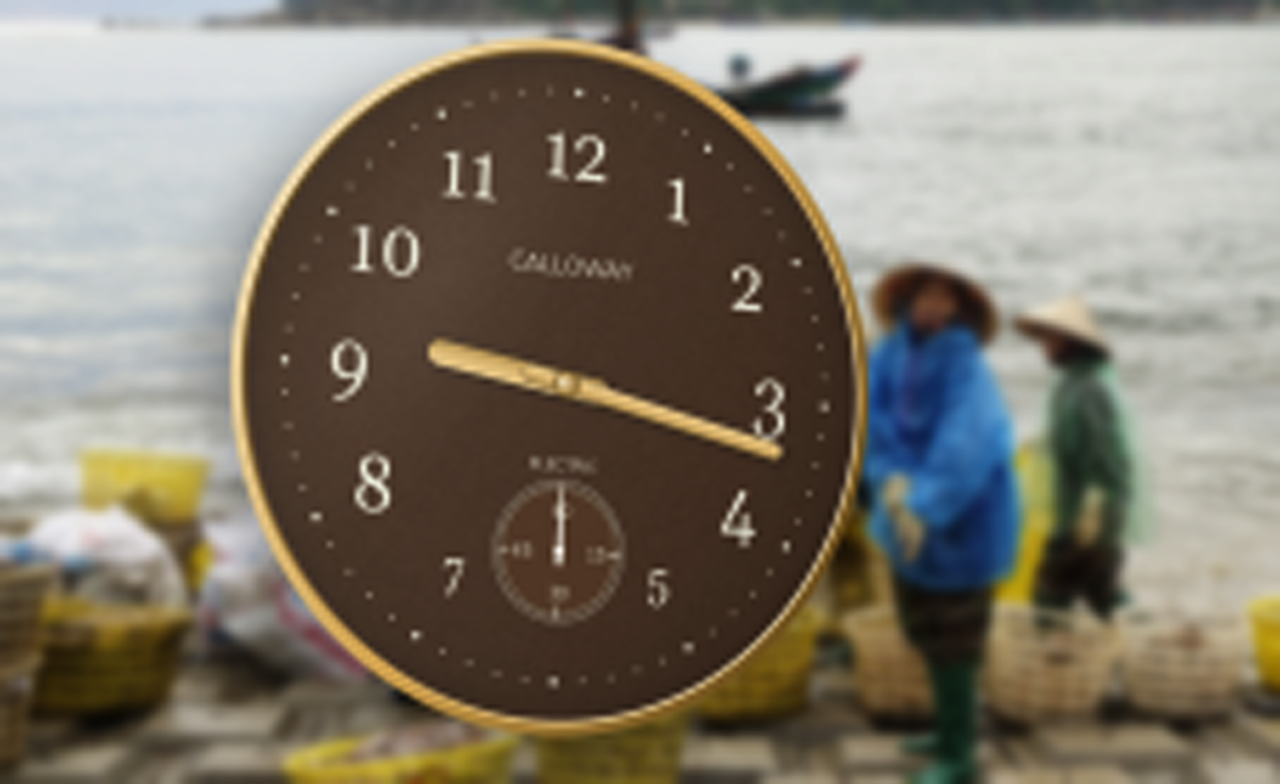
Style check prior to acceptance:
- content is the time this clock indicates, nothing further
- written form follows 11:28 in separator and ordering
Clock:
9:17
